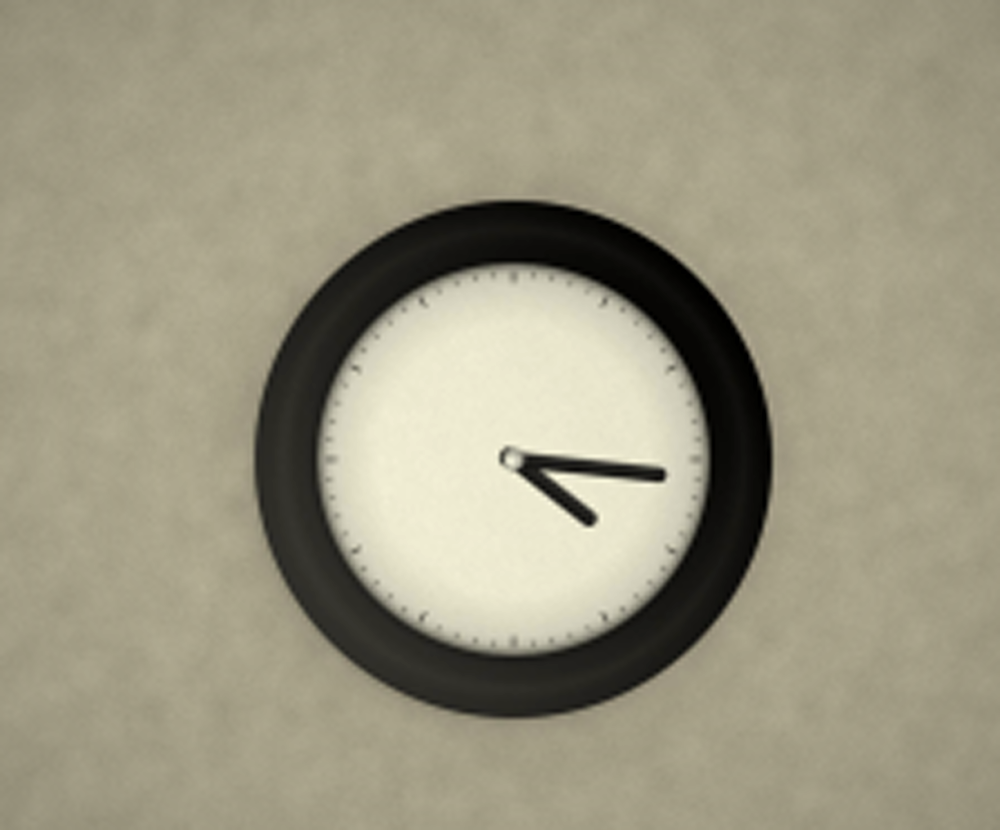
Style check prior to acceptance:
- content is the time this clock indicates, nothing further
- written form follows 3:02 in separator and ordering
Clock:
4:16
